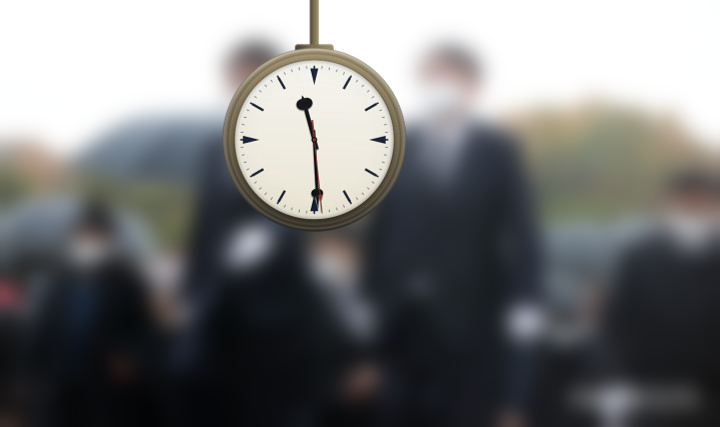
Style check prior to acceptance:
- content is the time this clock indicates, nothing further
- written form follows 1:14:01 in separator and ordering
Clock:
11:29:29
